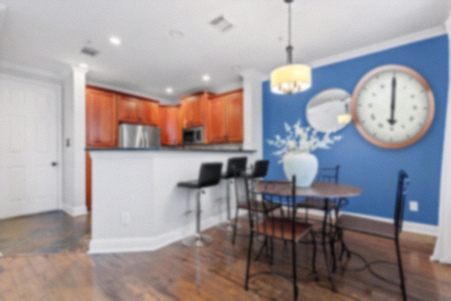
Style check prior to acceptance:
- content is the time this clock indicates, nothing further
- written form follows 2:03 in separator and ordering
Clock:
6:00
